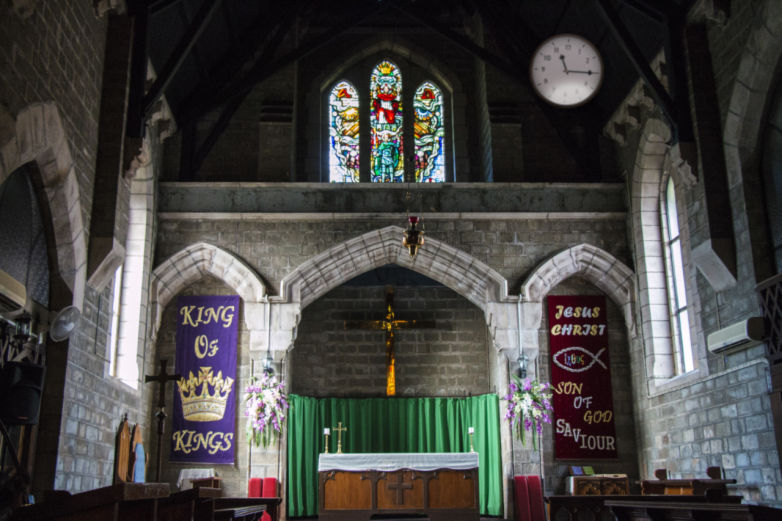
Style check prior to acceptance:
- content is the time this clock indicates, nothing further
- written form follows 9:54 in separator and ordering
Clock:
11:15
